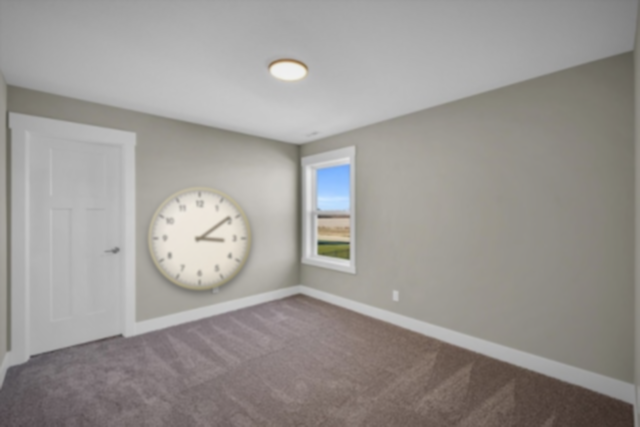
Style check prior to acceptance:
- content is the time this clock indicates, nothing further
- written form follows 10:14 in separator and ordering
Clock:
3:09
